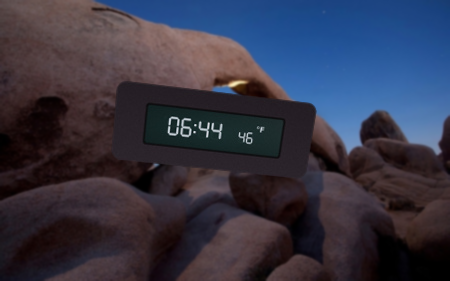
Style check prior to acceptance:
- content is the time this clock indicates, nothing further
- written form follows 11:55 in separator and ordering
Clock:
6:44
